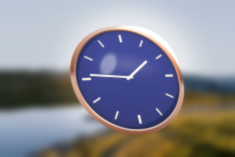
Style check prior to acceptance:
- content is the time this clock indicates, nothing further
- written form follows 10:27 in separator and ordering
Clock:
1:46
